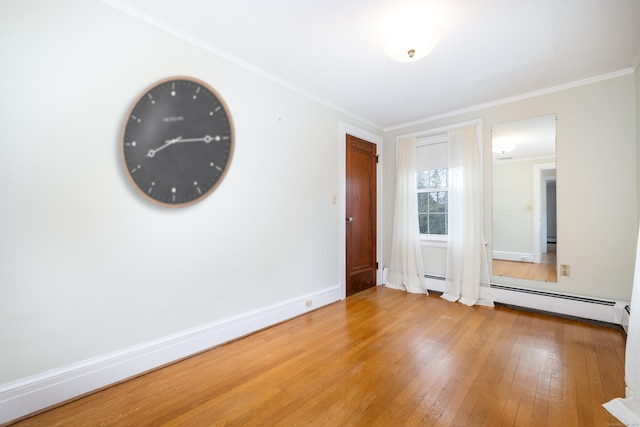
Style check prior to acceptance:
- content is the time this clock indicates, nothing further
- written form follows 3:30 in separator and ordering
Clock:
8:15
